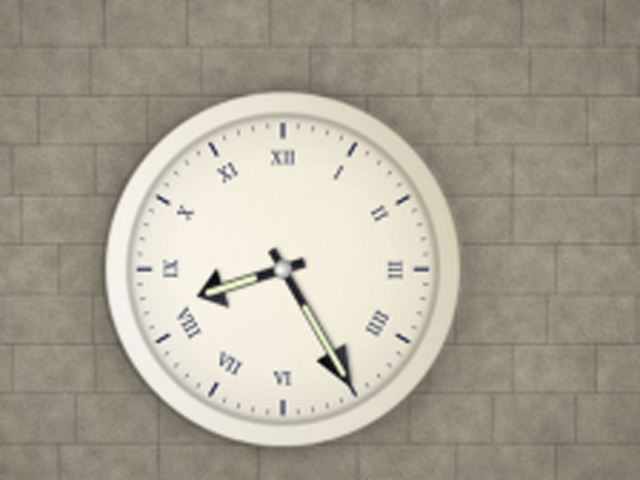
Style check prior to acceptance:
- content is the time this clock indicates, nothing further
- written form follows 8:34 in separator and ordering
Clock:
8:25
